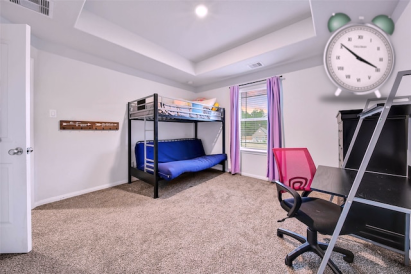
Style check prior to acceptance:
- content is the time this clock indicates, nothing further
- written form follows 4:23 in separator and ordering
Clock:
3:51
